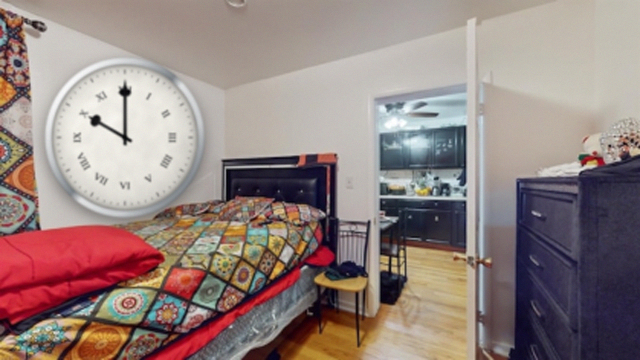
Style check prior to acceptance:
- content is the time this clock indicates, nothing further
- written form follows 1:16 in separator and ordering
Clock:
10:00
